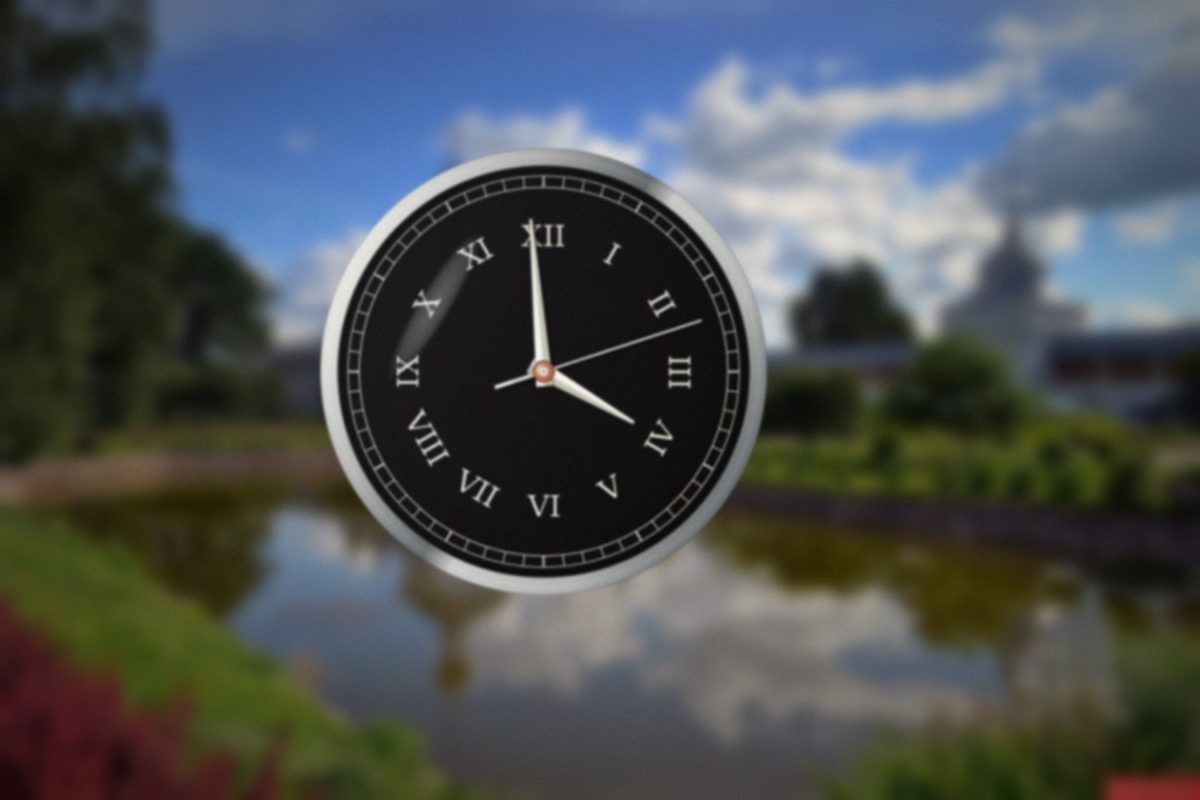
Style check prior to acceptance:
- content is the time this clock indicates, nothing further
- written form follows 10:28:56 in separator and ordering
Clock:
3:59:12
